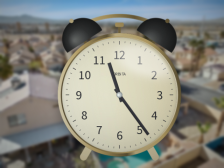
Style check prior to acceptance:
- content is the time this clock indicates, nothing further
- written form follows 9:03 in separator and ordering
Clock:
11:24
